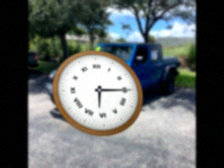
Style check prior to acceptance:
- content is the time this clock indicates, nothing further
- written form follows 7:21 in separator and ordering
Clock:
6:15
